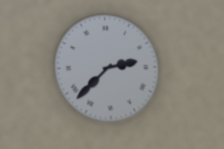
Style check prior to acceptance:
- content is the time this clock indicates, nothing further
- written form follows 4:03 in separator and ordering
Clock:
2:38
